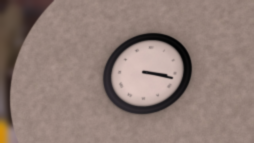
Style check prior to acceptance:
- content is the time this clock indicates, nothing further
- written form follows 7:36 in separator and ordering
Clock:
3:17
